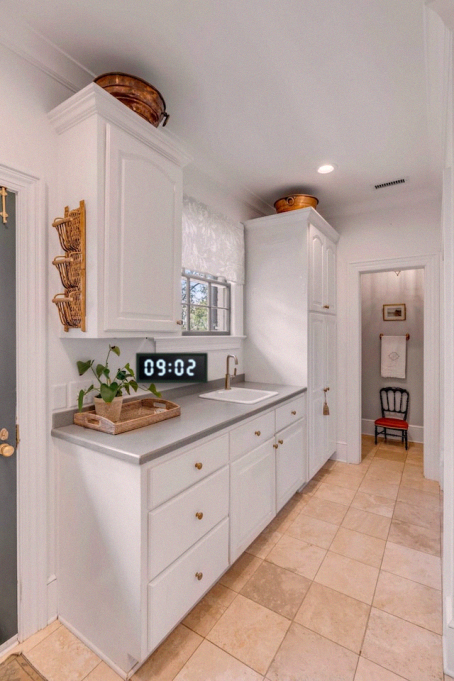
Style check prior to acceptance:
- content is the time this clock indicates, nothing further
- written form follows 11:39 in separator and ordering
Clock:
9:02
